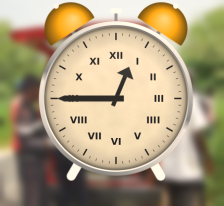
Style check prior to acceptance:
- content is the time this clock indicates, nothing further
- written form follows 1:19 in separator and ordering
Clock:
12:45
